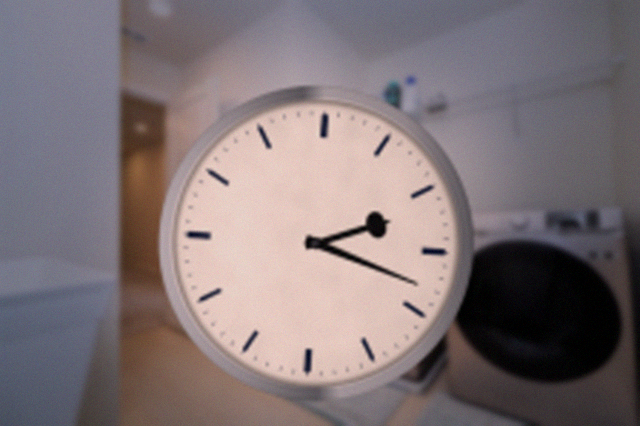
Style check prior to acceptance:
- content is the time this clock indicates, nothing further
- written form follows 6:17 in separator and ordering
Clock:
2:18
